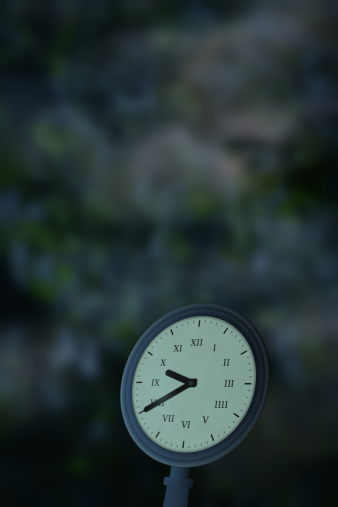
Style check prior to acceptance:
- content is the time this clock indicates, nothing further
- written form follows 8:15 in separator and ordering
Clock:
9:40
